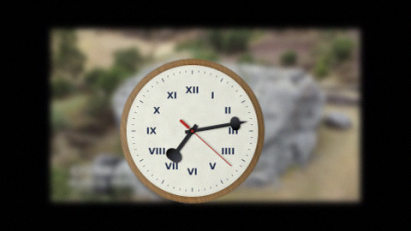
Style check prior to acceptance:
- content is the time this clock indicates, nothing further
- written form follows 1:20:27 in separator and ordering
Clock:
7:13:22
